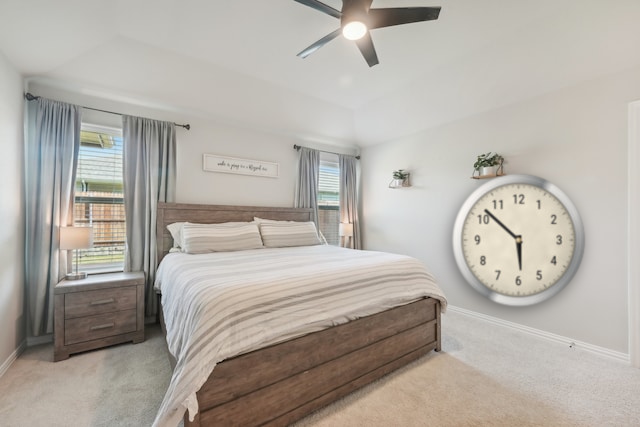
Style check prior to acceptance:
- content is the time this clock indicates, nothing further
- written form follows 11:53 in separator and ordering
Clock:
5:52
